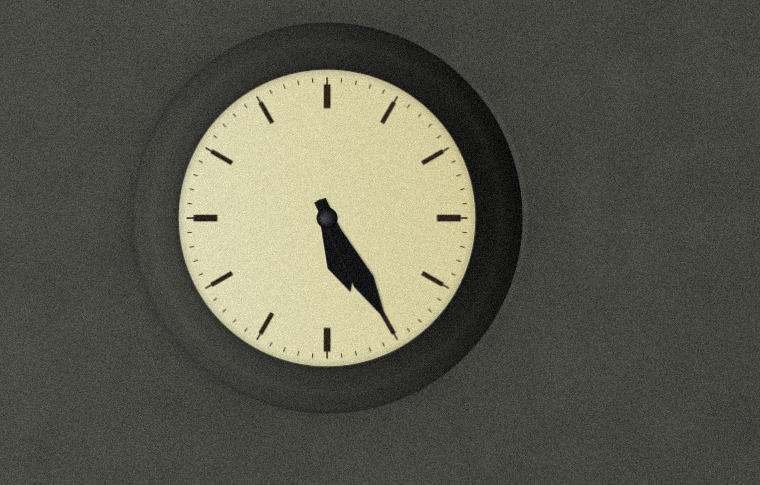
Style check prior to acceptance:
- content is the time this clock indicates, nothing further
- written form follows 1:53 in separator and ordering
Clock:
5:25
